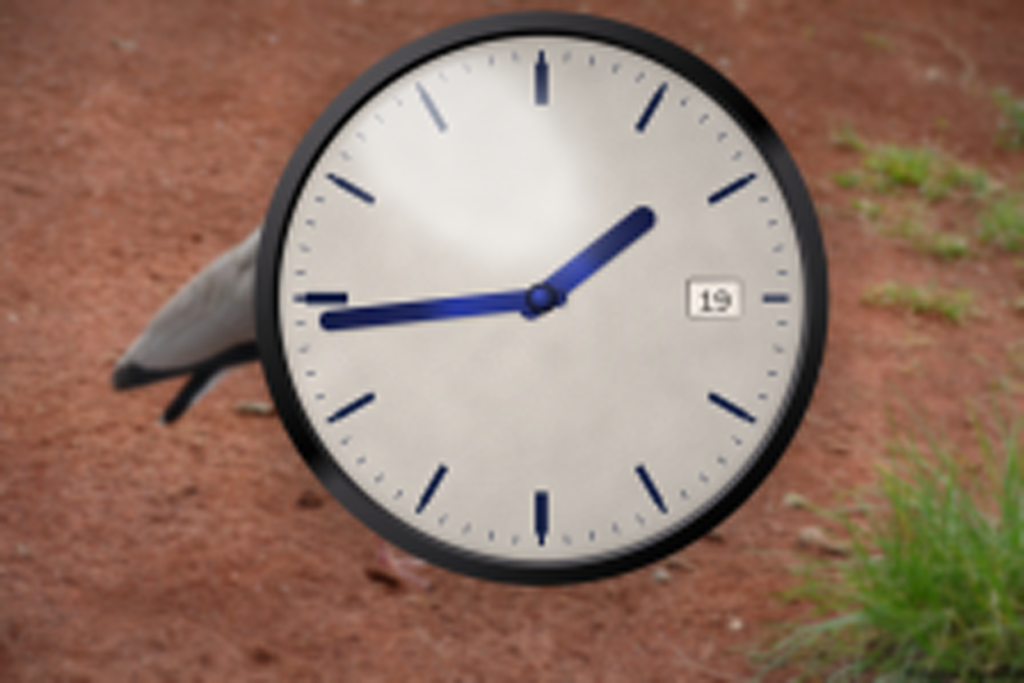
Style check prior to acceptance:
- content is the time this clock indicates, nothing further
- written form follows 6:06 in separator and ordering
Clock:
1:44
